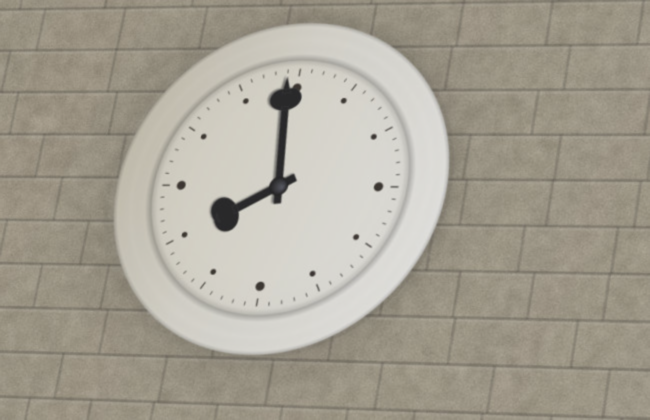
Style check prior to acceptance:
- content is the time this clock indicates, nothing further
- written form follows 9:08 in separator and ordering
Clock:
7:59
